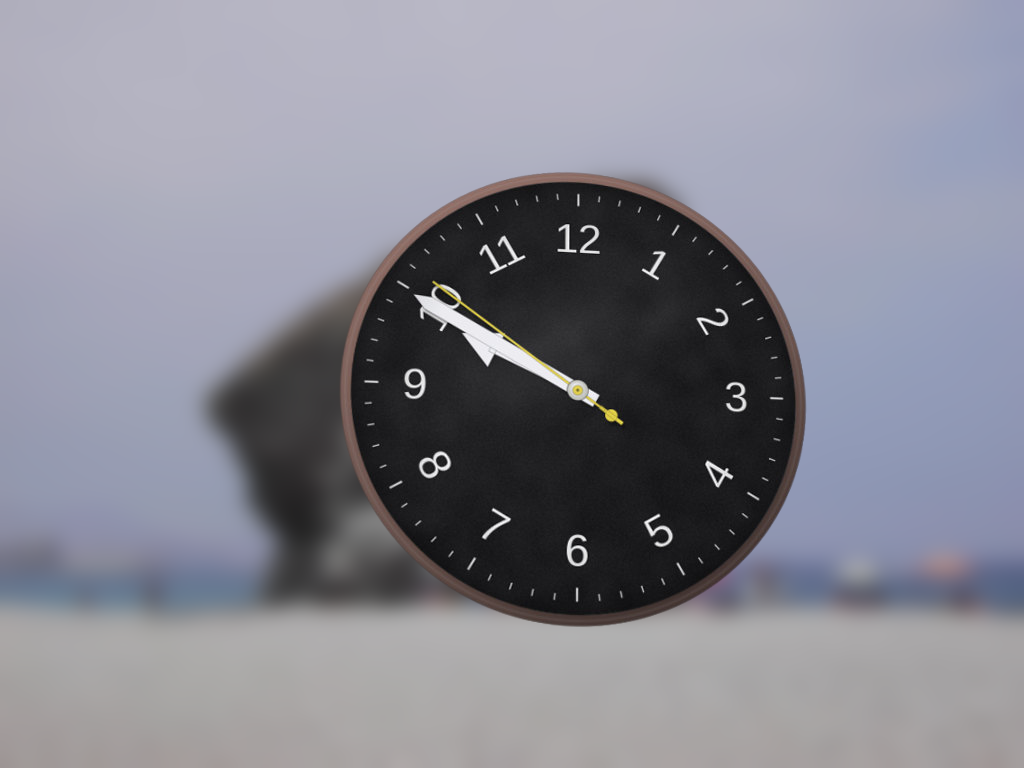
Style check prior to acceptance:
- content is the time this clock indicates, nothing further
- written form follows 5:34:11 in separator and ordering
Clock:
9:49:51
